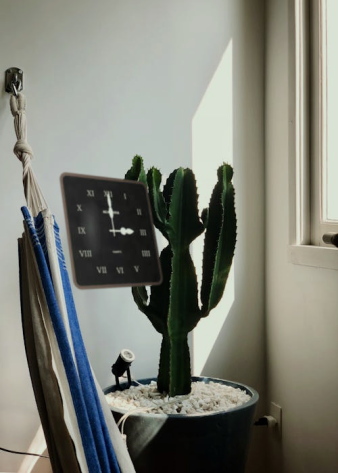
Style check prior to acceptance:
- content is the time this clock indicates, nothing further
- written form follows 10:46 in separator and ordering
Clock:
3:00
